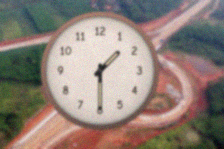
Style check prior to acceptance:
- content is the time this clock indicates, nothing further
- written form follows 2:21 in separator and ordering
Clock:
1:30
